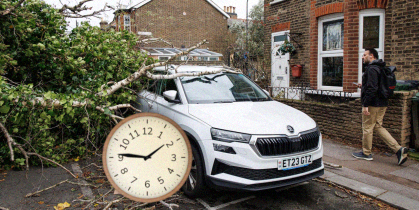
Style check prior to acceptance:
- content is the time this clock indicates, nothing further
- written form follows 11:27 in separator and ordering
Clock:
1:46
